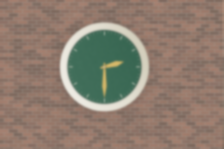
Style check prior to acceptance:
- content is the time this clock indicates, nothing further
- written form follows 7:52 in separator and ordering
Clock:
2:30
